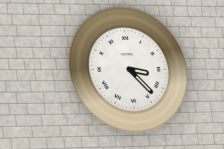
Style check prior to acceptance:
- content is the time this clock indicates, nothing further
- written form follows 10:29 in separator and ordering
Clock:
3:23
